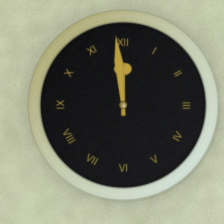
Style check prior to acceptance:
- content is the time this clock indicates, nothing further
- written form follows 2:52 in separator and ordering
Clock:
11:59
